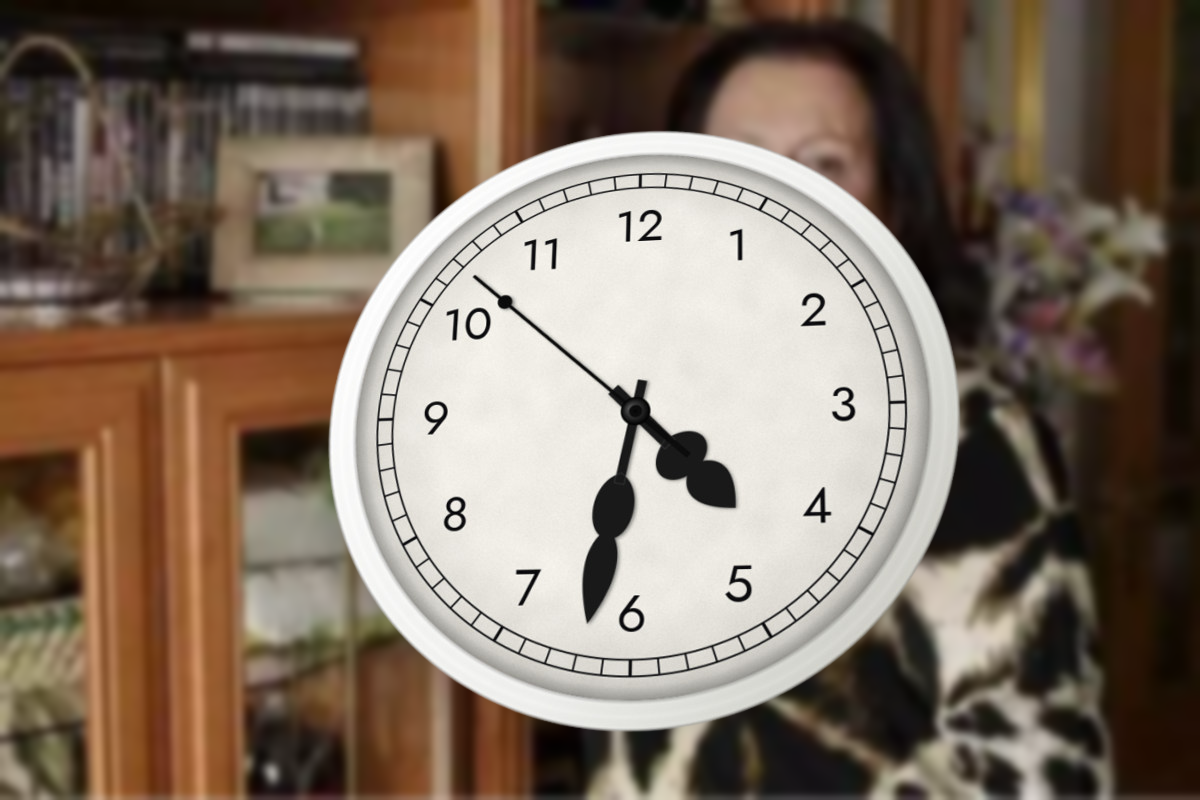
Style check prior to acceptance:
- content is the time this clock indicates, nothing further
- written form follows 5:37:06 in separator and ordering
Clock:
4:31:52
